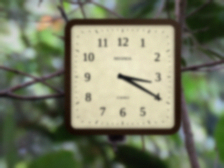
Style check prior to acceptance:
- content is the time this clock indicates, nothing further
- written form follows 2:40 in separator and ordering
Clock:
3:20
